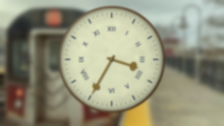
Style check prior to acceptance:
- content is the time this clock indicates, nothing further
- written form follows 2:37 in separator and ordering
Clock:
3:35
